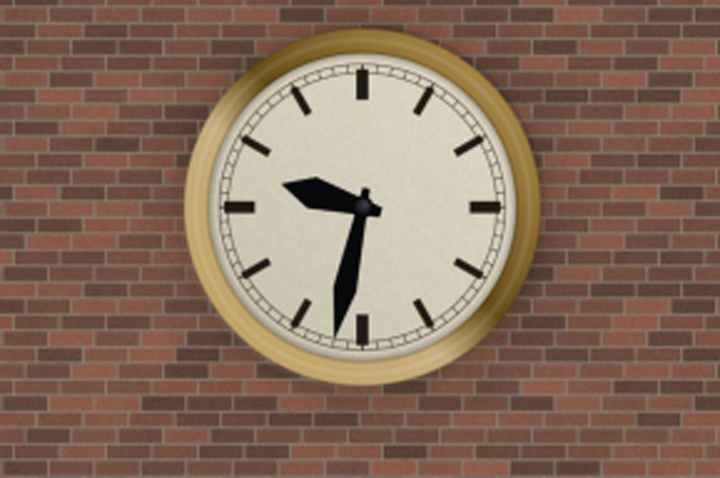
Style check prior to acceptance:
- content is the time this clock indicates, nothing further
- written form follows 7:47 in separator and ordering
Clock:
9:32
